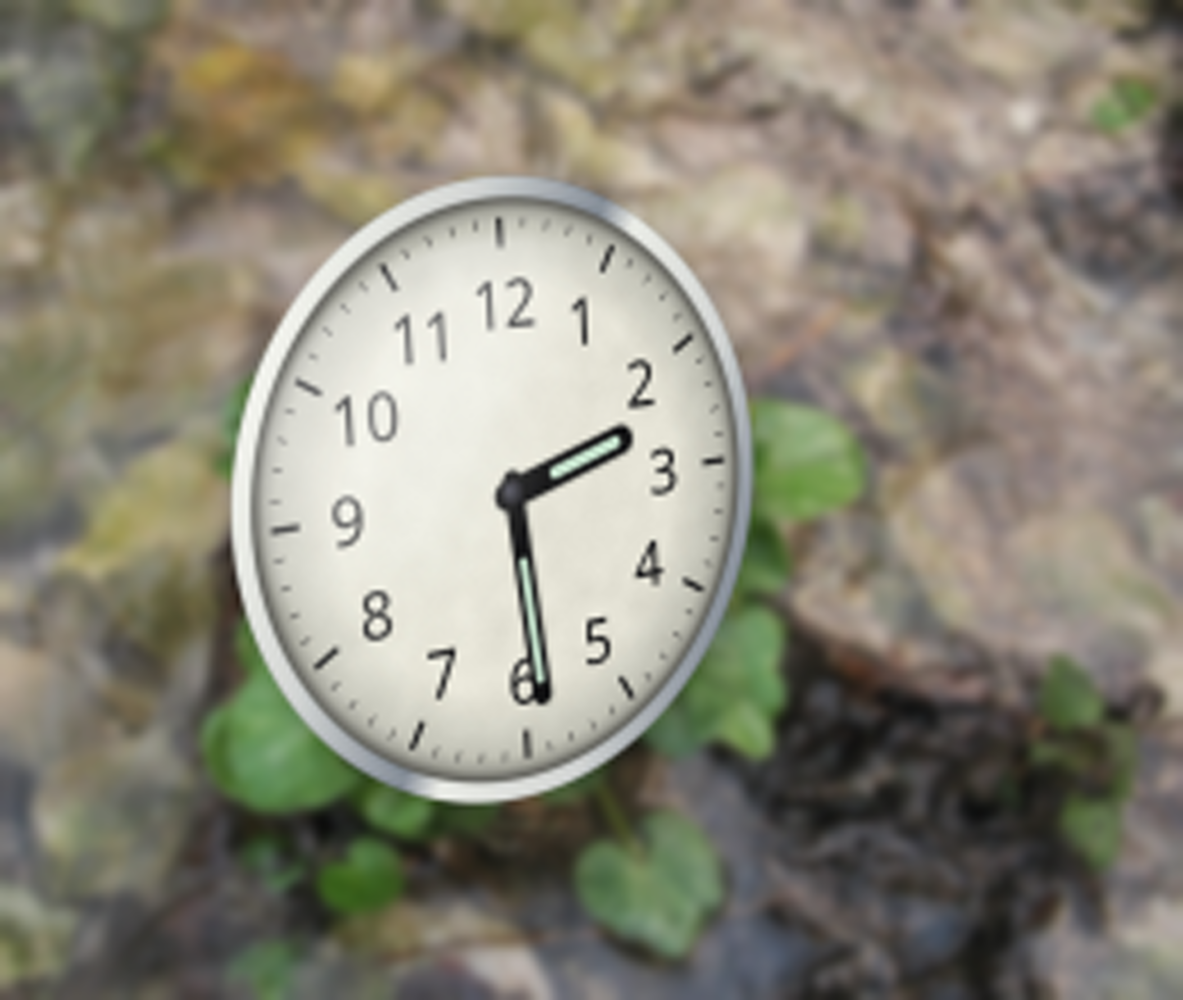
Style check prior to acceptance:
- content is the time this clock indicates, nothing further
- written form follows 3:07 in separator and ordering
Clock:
2:29
